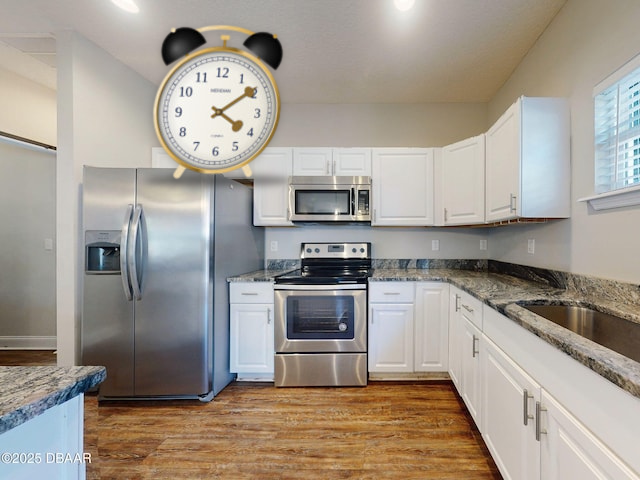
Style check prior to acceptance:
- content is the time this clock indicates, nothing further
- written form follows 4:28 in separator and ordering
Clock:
4:09
